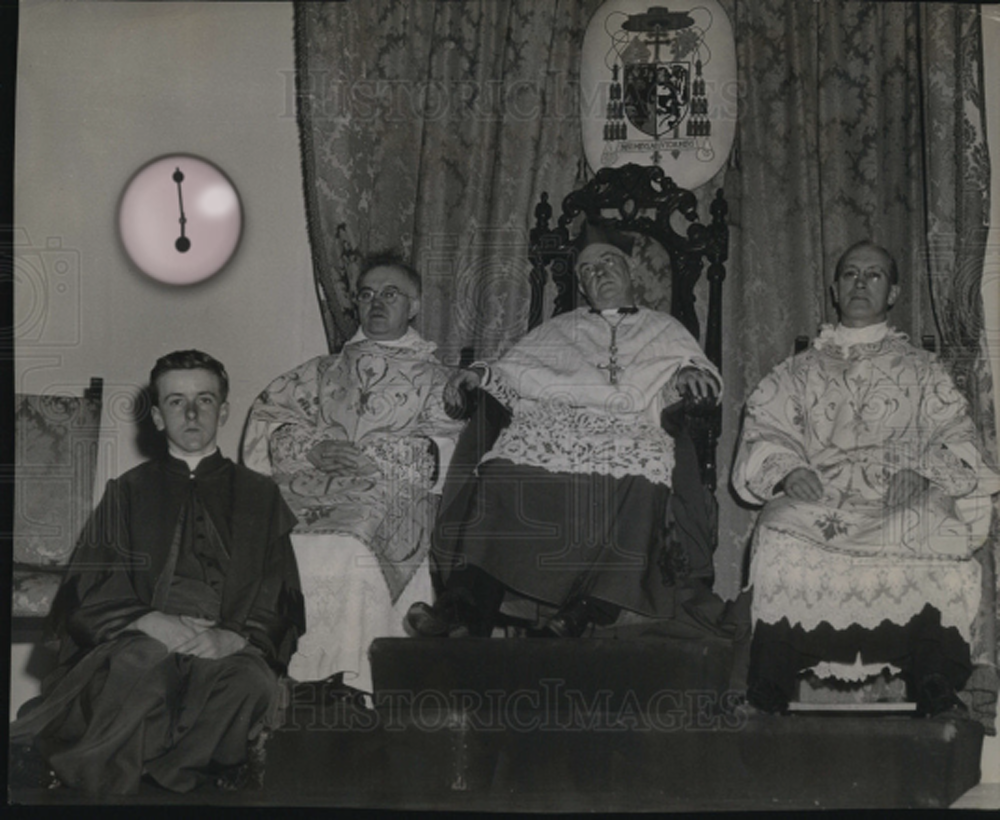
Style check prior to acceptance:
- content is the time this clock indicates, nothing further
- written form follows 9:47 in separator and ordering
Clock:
5:59
